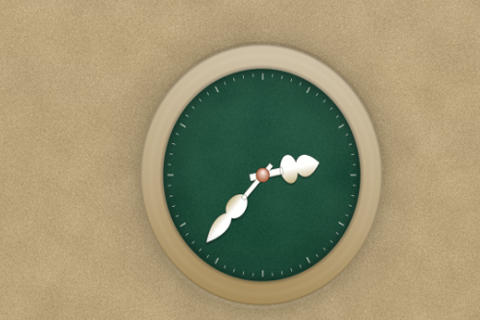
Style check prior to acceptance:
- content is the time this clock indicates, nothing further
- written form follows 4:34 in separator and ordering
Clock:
2:37
